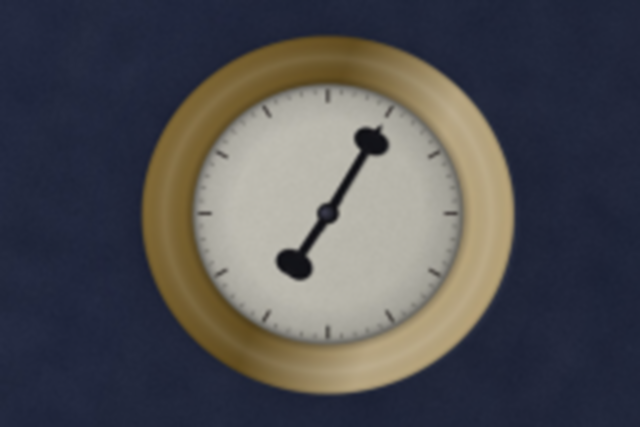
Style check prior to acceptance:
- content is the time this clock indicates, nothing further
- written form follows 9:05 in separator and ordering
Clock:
7:05
